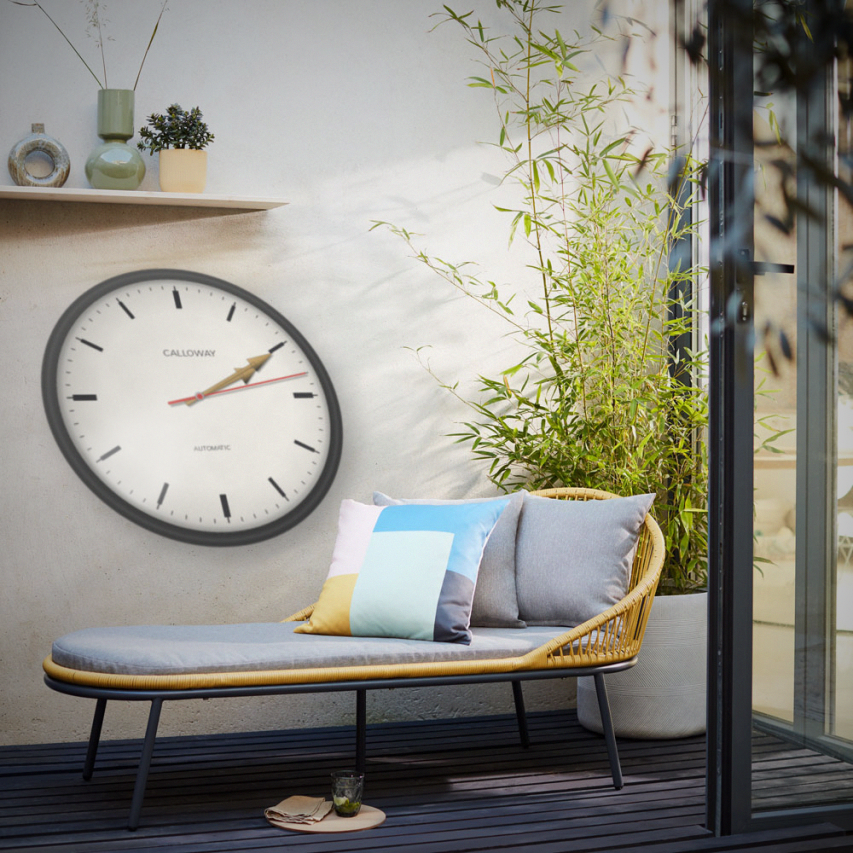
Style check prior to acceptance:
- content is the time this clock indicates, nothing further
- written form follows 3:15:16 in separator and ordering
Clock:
2:10:13
